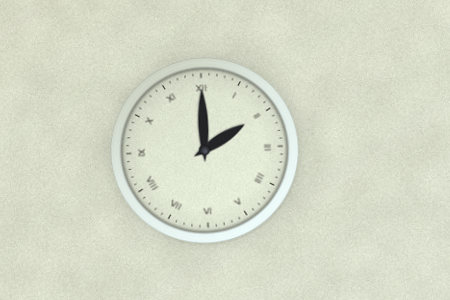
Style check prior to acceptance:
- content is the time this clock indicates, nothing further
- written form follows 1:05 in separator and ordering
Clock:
2:00
